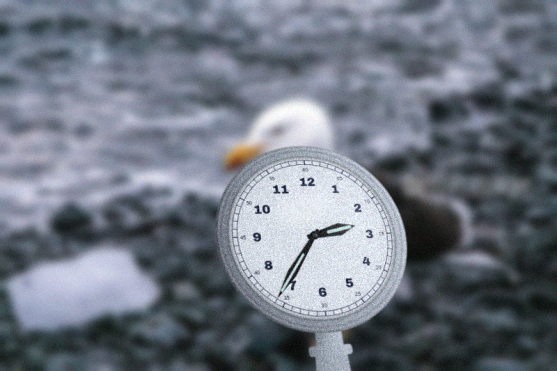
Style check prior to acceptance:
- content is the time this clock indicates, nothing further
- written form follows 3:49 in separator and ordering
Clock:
2:36
